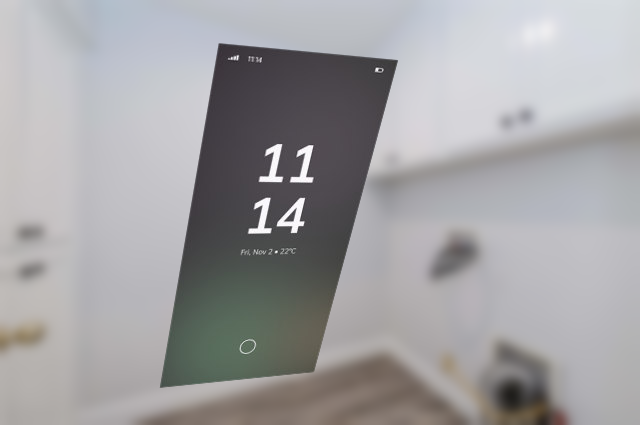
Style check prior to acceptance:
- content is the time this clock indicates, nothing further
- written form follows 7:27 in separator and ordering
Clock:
11:14
